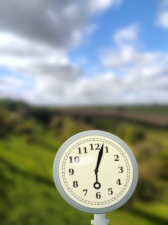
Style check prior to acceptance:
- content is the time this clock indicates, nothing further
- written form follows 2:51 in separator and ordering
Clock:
6:03
